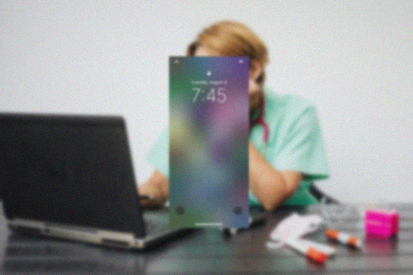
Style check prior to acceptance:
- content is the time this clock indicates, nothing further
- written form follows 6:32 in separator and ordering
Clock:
7:45
